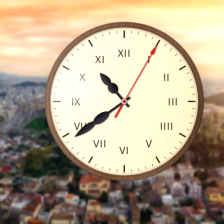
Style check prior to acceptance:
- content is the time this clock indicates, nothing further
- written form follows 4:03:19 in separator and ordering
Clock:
10:39:05
